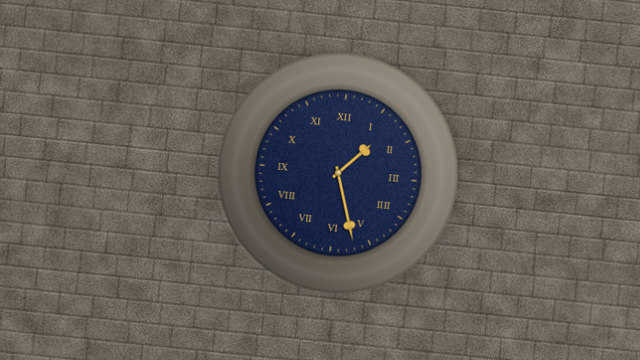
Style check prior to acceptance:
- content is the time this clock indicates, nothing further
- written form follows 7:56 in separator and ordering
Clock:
1:27
